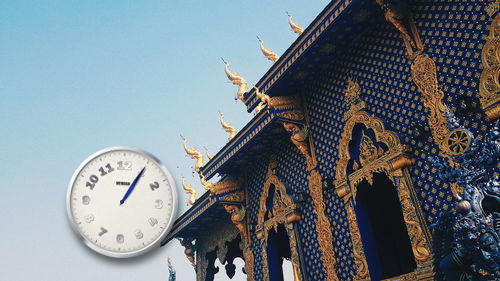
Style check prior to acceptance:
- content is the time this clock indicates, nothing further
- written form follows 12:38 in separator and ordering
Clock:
1:05
